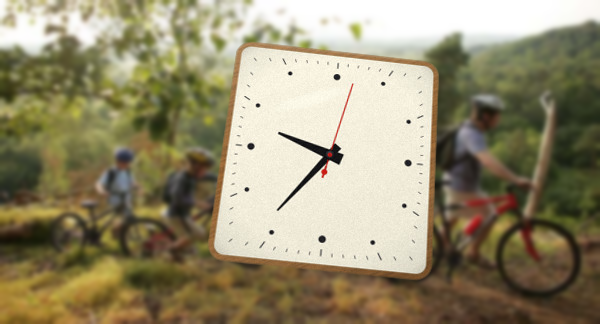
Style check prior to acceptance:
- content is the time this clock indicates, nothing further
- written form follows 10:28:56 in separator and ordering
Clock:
9:36:02
